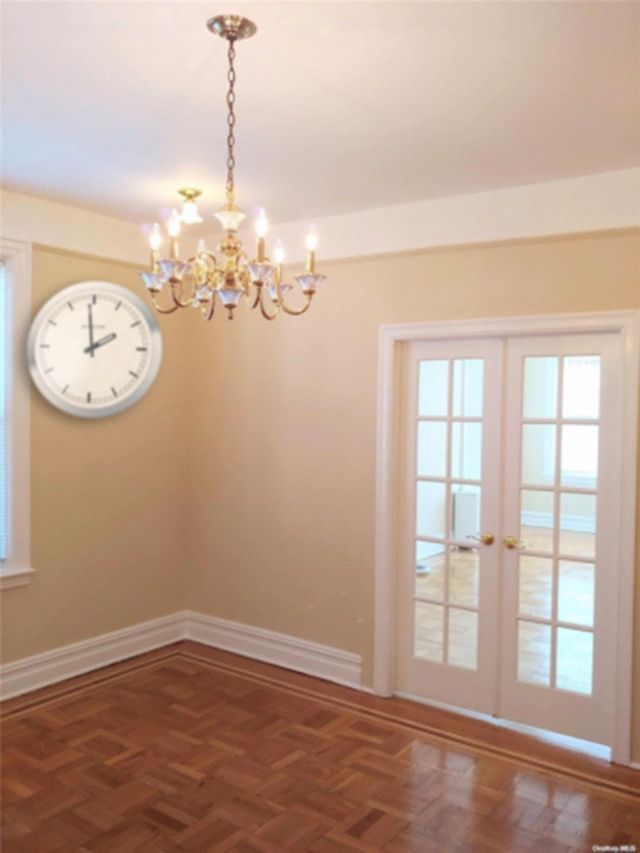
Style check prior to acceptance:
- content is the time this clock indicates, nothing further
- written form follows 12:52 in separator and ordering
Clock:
1:59
